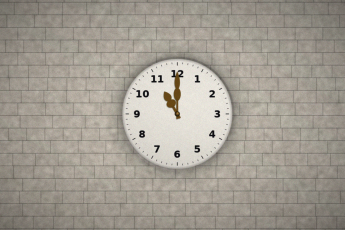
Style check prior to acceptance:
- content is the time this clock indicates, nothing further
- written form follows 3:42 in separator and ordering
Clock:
11:00
